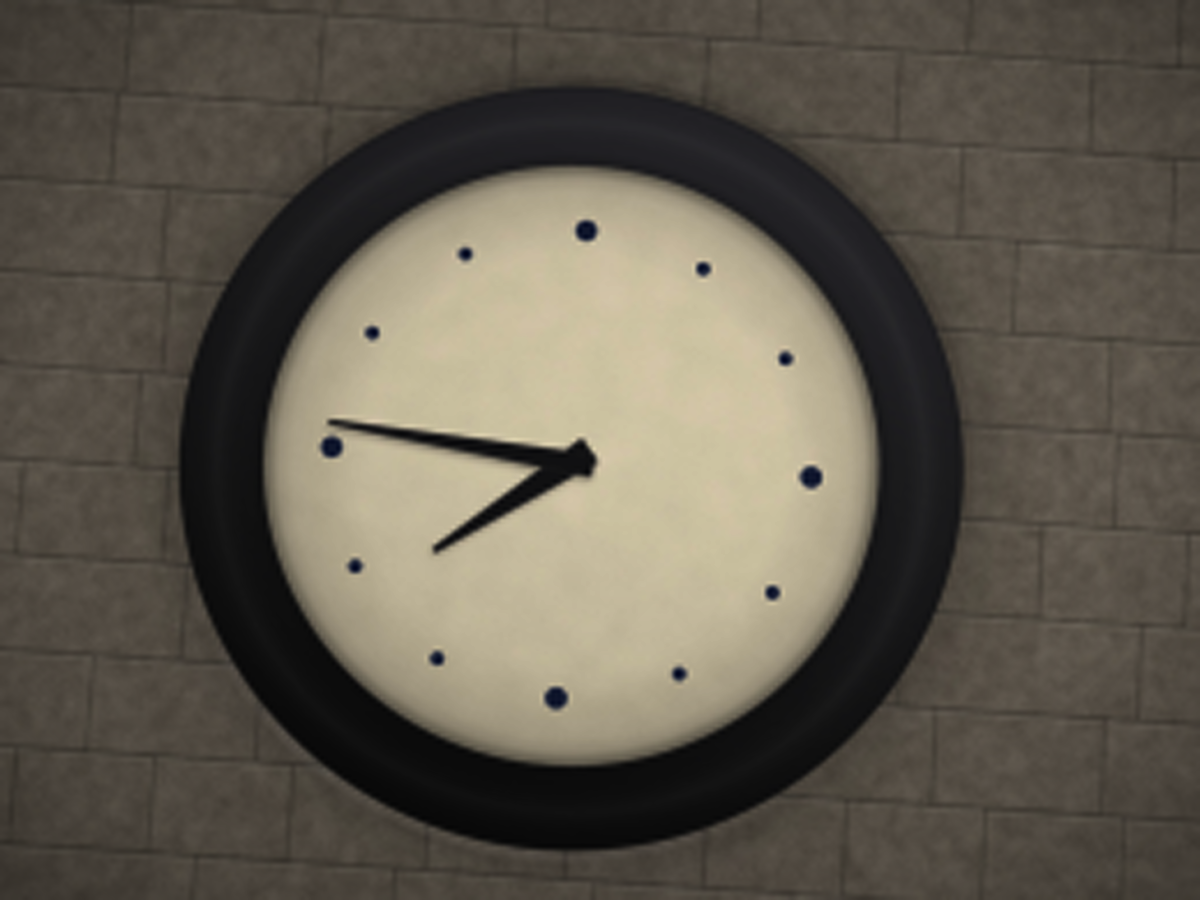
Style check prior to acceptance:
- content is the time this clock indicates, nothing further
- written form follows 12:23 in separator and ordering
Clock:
7:46
